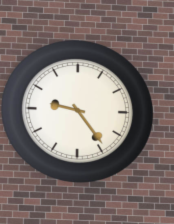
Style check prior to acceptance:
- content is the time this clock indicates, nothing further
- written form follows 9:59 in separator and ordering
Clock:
9:24
